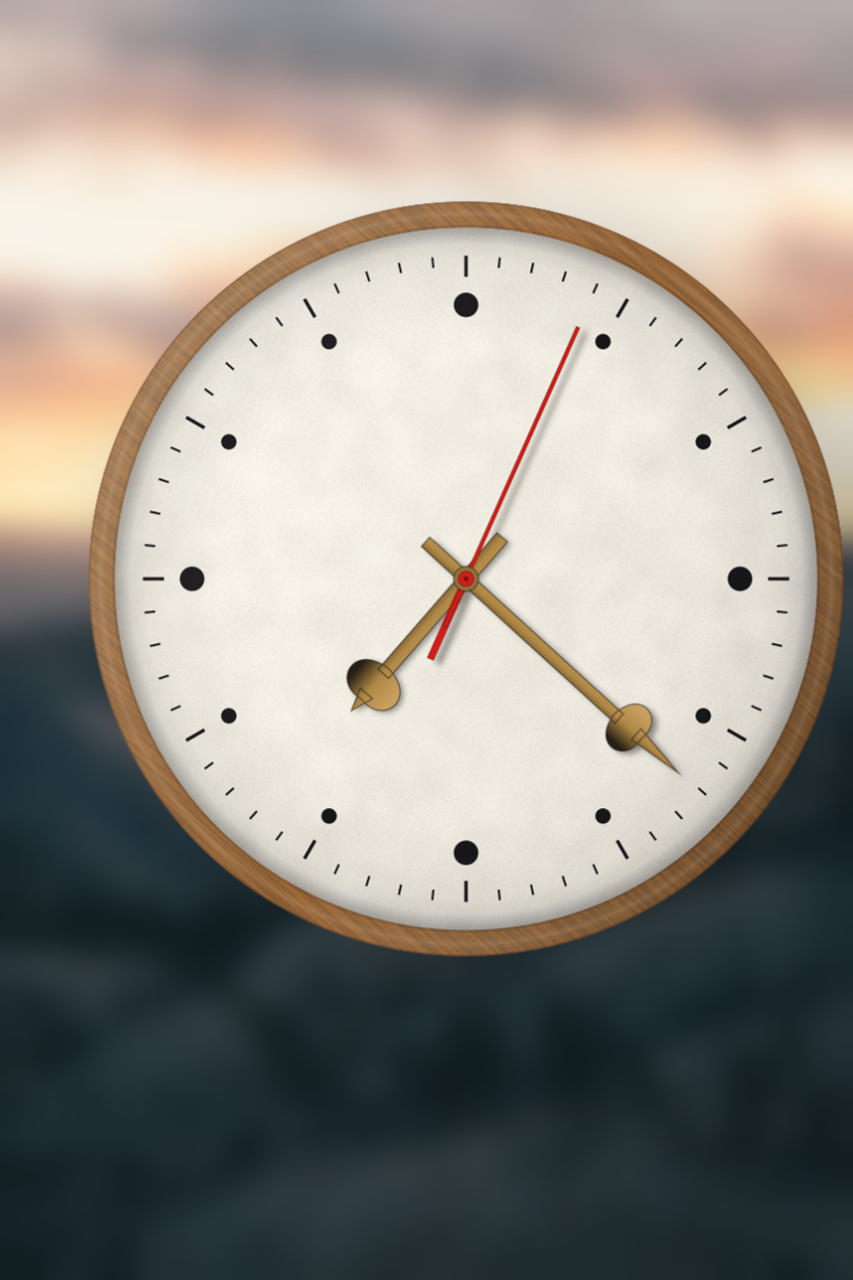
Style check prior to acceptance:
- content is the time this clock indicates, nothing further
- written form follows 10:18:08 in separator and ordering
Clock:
7:22:04
